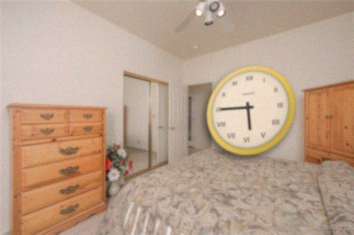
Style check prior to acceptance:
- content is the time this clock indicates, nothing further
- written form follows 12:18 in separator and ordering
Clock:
5:45
